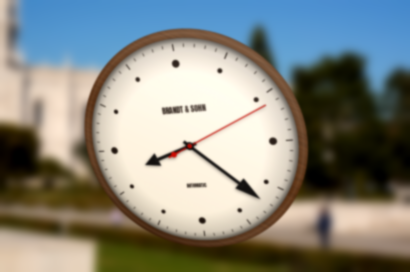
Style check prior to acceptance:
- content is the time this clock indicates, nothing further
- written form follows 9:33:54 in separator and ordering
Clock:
8:22:11
